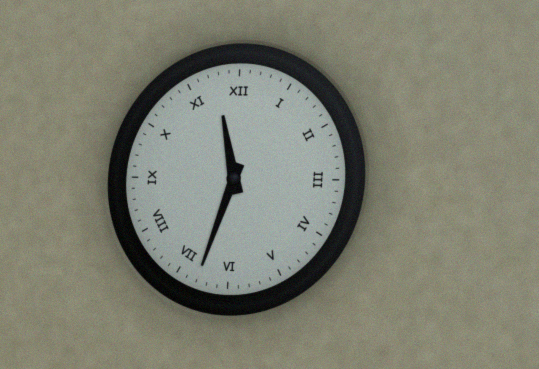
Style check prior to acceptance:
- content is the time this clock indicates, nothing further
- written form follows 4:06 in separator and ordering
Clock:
11:33
